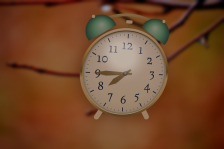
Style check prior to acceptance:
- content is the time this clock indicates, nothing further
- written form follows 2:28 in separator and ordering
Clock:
7:45
